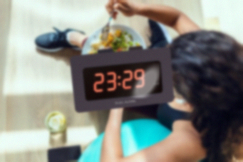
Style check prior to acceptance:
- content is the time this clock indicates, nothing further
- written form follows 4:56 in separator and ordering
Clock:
23:29
